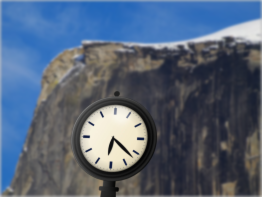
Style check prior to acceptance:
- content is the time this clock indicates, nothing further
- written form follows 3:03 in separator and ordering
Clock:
6:22
